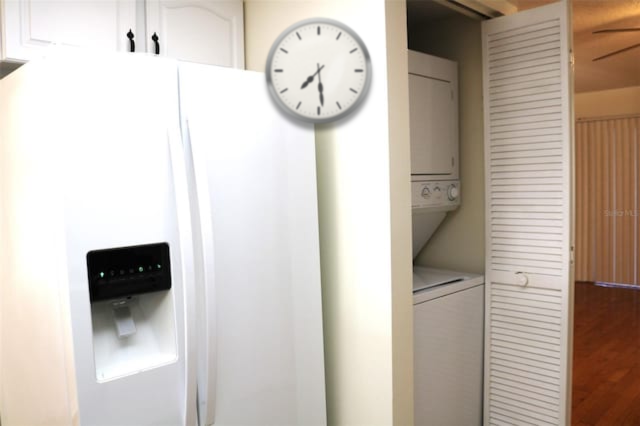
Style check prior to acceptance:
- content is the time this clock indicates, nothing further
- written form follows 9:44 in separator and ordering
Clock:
7:29
